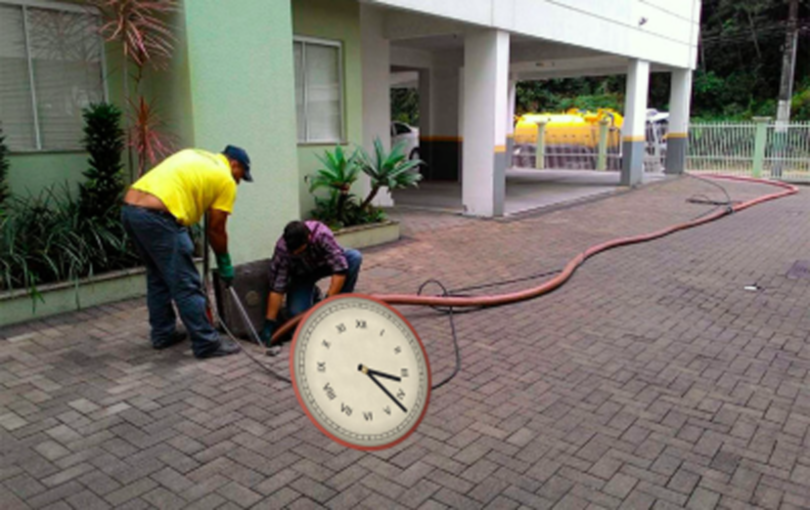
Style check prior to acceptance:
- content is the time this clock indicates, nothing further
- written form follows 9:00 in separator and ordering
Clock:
3:22
